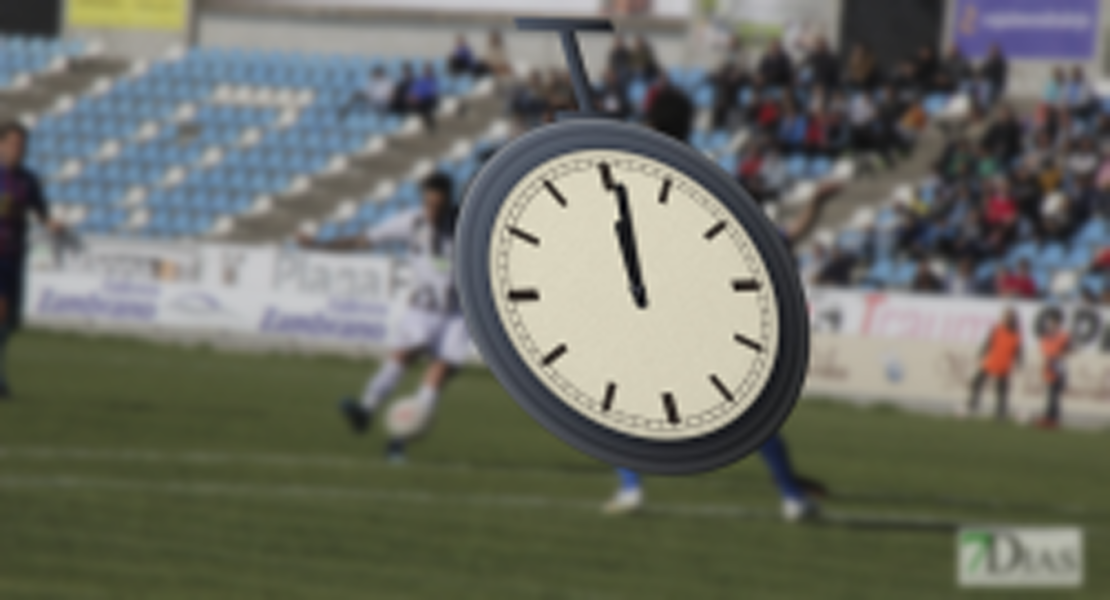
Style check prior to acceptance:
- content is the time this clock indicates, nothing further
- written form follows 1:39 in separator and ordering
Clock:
12:01
